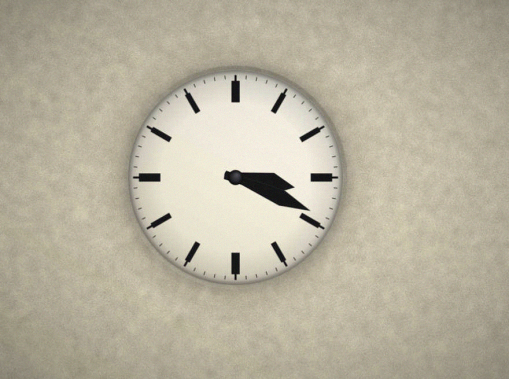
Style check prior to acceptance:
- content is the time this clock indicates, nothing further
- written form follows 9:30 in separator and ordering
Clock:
3:19
